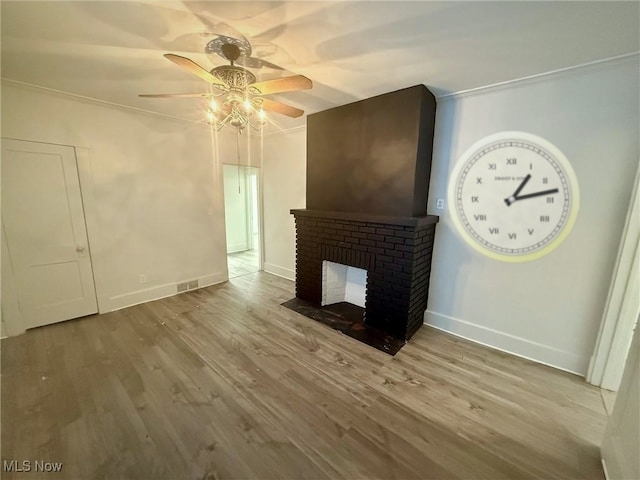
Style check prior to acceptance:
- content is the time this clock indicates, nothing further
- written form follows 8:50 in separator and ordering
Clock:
1:13
